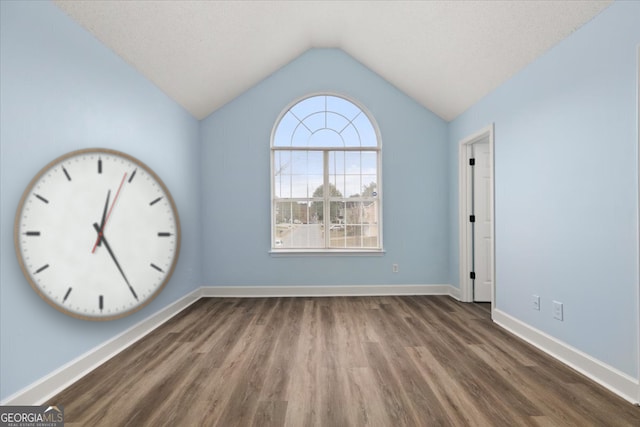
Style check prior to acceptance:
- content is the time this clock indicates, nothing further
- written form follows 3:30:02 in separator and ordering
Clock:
12:25:04
